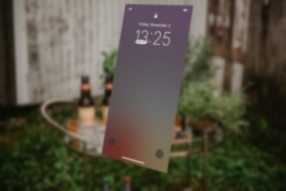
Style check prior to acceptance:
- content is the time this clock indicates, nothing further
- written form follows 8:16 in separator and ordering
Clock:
13:25
